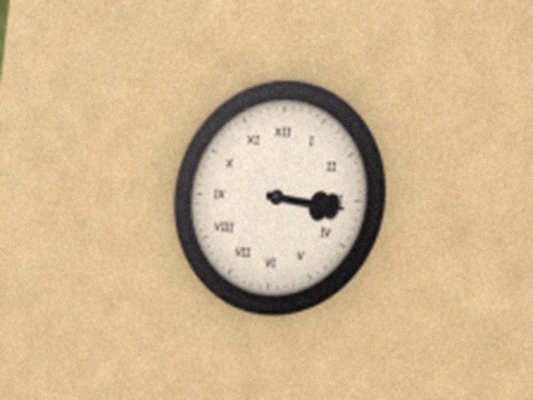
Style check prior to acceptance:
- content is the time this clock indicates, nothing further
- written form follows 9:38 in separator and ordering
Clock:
3:16
